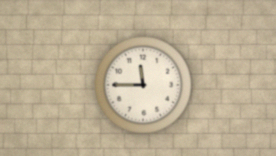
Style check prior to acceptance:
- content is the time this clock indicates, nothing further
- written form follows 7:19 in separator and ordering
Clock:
11:45
